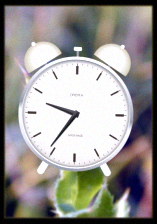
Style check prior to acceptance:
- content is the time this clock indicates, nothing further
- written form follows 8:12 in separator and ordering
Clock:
9:36
